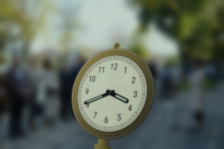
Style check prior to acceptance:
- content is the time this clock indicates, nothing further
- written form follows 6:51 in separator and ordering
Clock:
3:41
